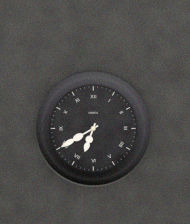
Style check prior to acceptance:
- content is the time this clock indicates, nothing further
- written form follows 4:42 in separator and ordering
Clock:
6:40
